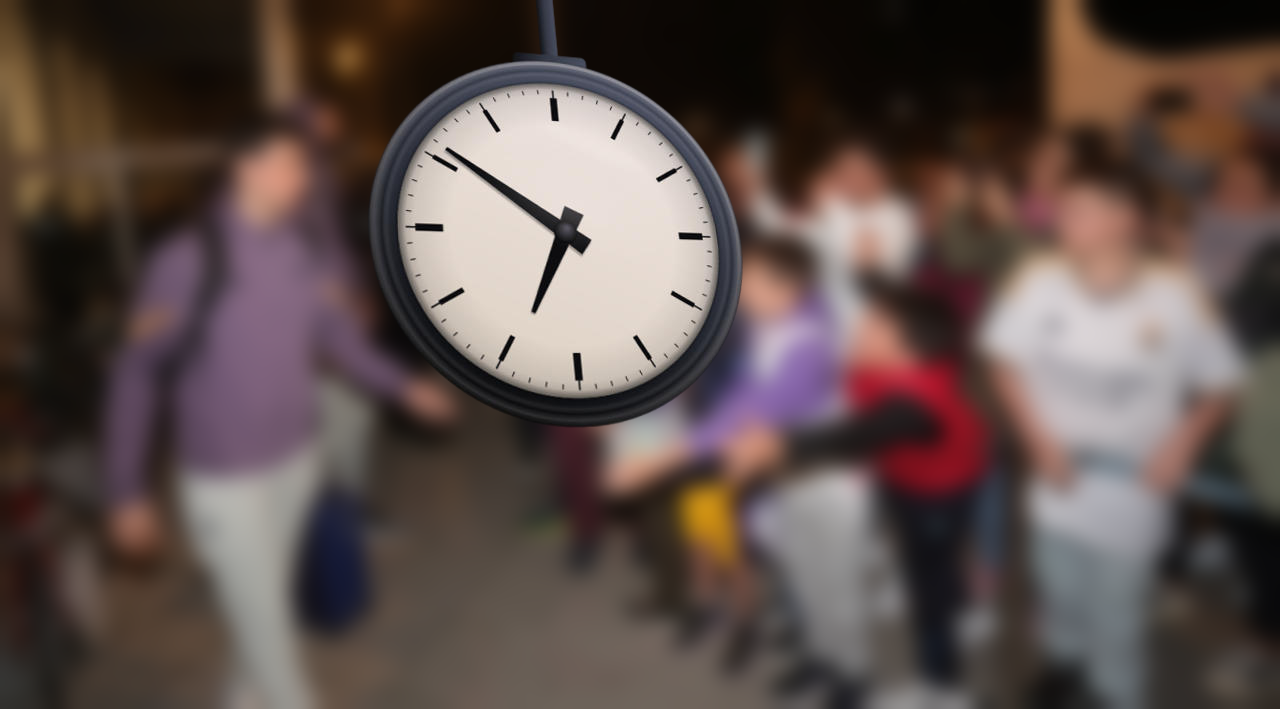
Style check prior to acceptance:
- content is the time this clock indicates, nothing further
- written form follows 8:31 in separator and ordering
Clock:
6:51
